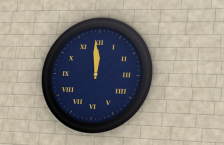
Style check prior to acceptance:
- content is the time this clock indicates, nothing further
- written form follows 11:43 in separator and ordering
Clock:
11:59
